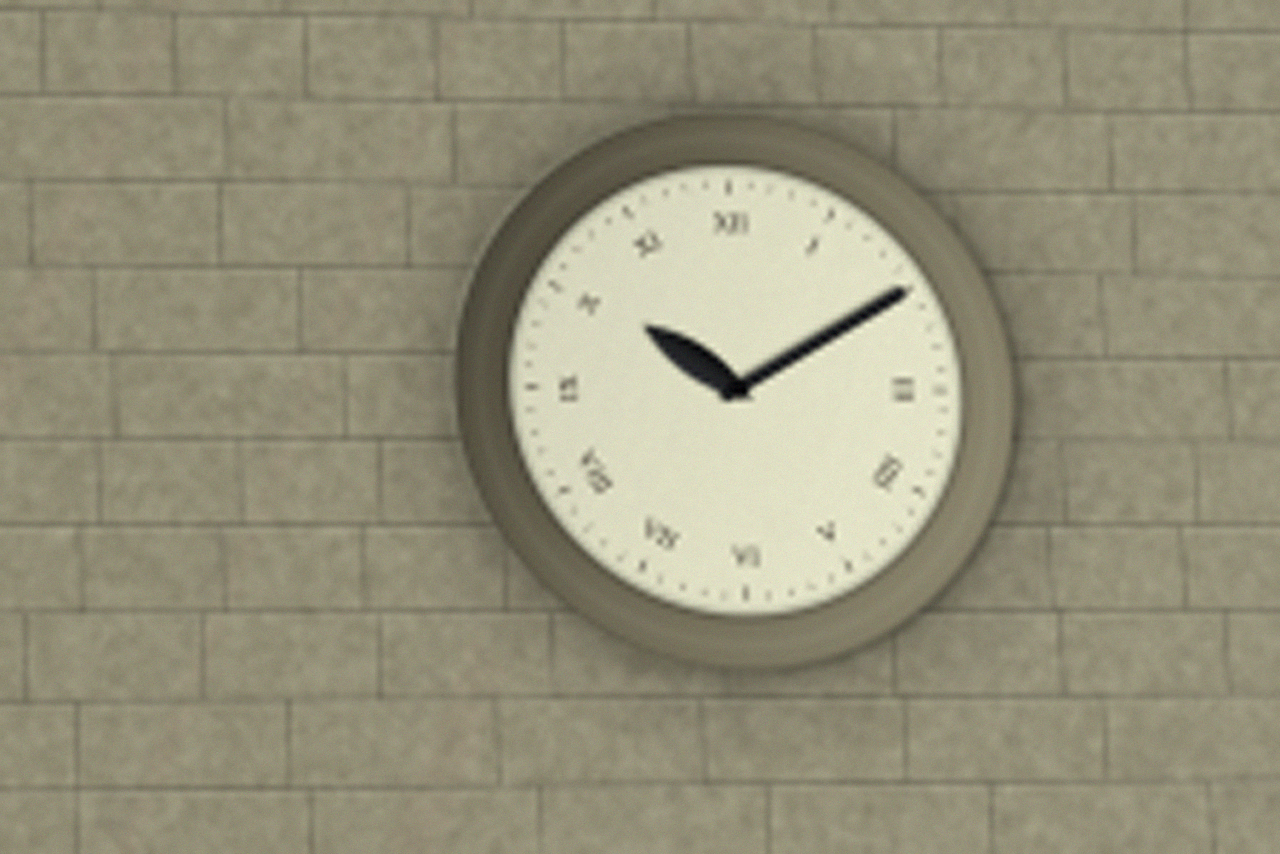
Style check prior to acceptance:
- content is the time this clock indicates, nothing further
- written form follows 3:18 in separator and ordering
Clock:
10:10
